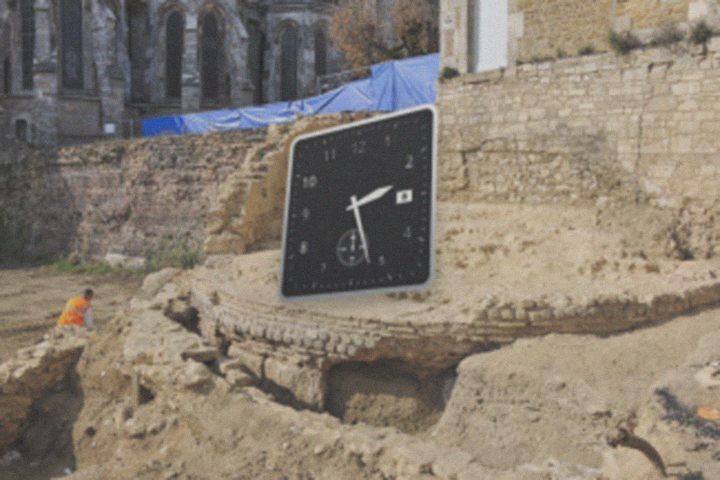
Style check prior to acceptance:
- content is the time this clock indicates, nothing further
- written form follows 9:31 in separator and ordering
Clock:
2:27
